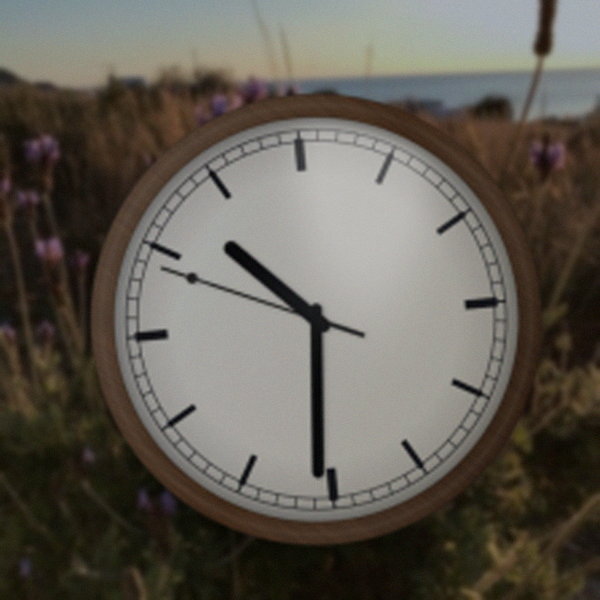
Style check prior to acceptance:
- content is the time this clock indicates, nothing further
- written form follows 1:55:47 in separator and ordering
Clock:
10:30:49
